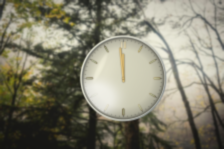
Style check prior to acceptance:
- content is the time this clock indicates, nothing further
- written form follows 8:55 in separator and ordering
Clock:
11:59
